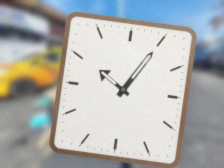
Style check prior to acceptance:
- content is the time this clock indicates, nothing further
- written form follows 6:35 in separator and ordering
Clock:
10:05
